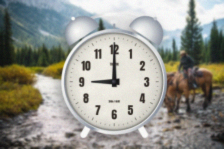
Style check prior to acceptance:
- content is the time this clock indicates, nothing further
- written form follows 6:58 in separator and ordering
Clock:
9:00
